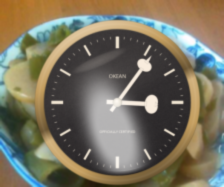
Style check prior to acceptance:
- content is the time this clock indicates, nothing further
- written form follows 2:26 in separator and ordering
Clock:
3:06
